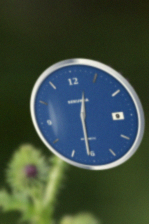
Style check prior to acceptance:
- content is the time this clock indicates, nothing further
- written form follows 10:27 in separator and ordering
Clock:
12:31
